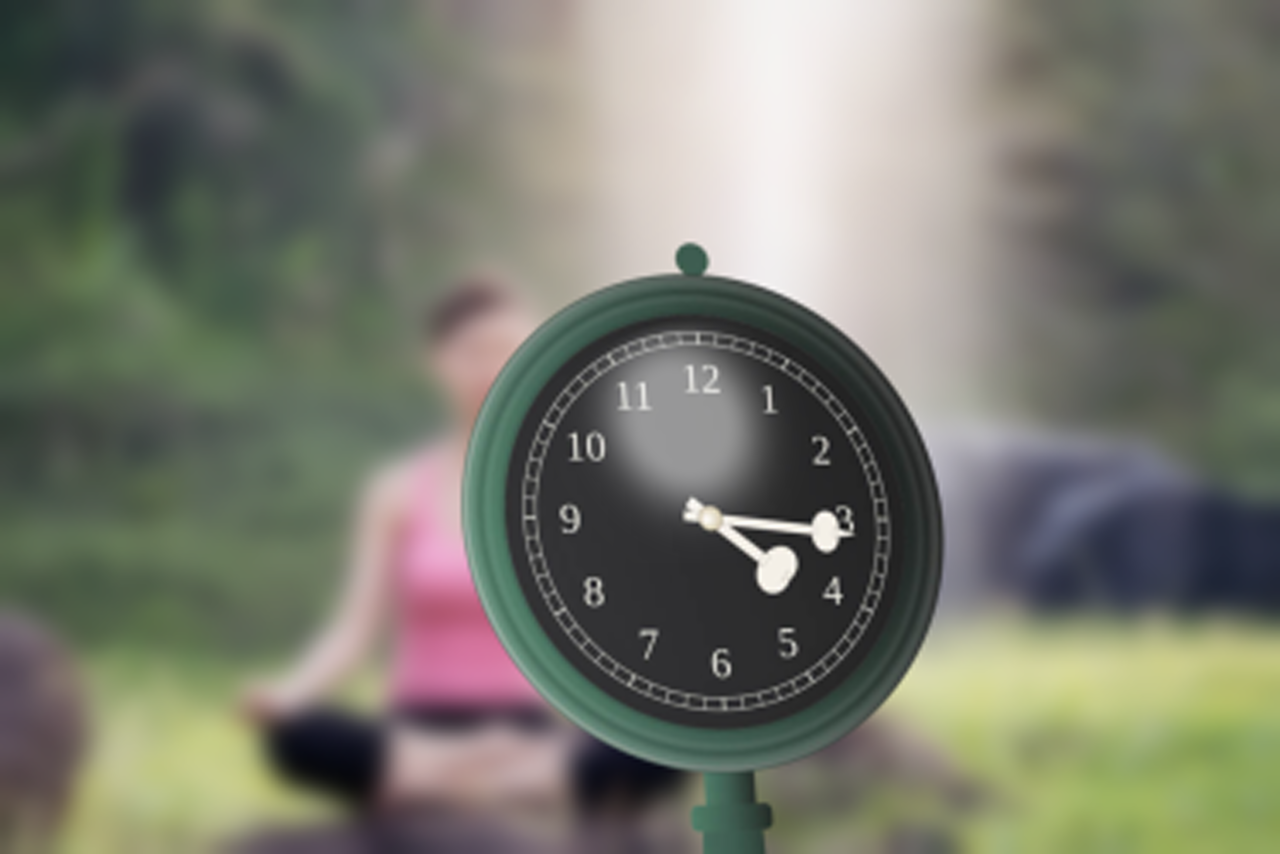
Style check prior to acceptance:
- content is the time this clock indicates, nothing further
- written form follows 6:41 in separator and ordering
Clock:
4:16
